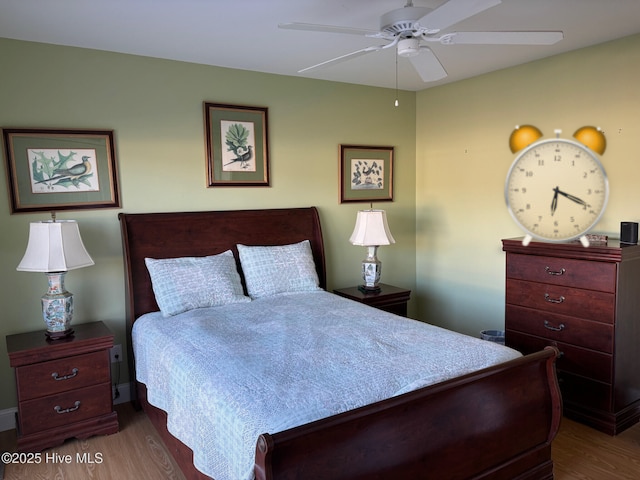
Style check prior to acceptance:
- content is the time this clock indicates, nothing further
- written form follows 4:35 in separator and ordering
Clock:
6:19
